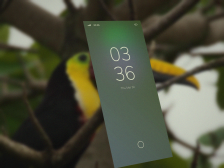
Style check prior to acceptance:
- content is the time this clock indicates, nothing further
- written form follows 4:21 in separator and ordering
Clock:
3:36
